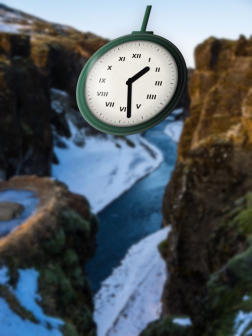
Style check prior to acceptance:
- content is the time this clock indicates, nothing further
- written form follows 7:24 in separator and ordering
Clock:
1:28
